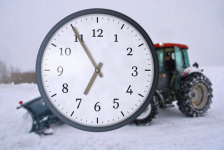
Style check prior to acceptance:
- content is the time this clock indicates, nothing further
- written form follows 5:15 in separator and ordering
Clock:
6:55
